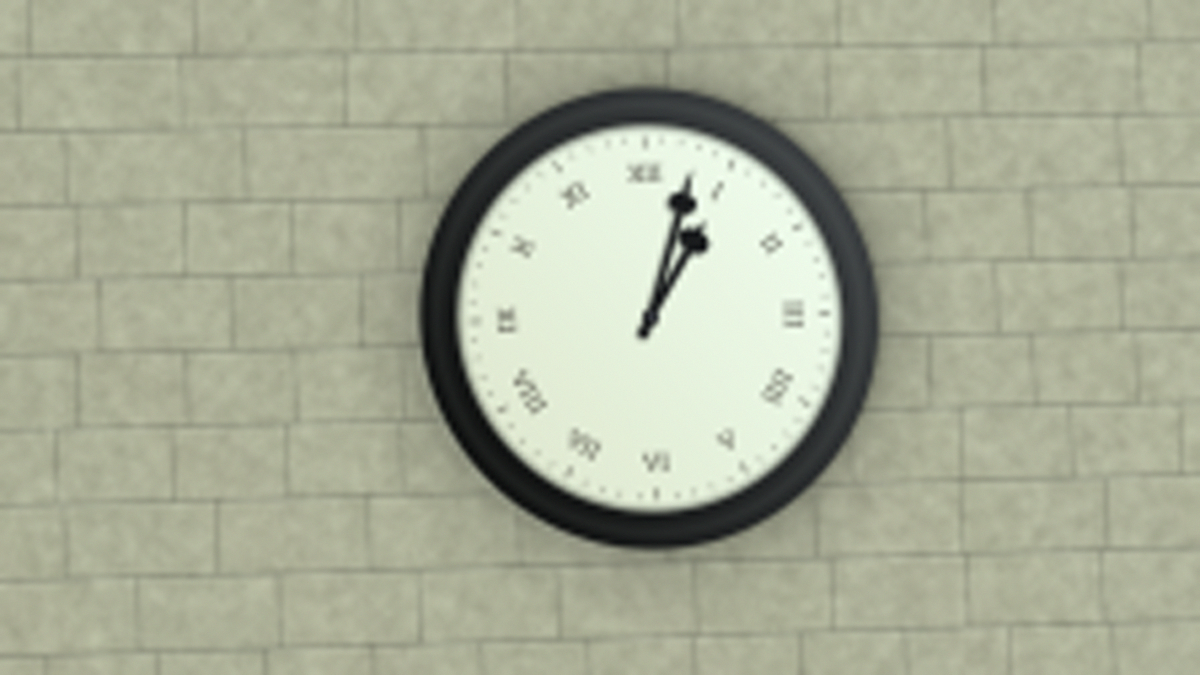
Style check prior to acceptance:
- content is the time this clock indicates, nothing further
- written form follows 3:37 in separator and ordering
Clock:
1:03
